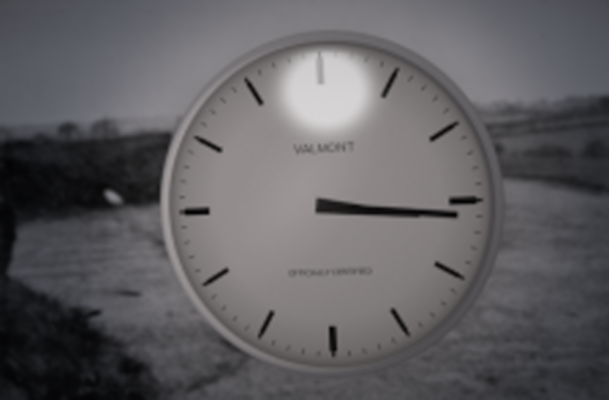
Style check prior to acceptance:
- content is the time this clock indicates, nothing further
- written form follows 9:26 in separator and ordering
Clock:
3:16
